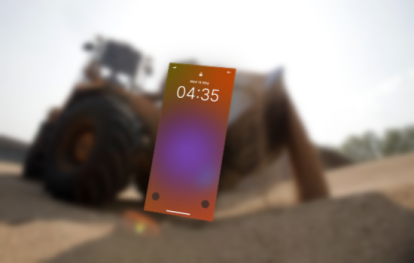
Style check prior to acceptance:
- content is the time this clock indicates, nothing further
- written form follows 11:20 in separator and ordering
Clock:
4:35
